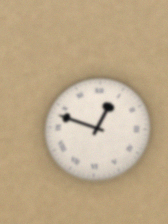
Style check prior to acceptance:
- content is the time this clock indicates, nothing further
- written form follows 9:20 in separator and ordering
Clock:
12:48
